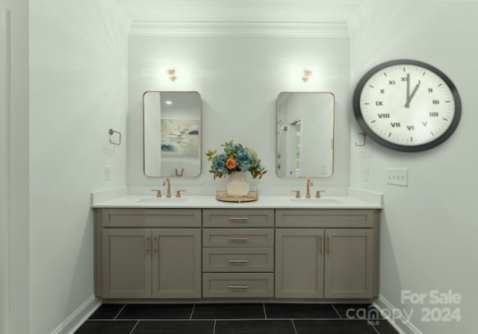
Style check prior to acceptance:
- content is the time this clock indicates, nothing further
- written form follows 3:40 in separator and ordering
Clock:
1:01
